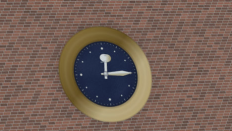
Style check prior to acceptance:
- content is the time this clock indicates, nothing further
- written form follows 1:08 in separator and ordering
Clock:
12:15
